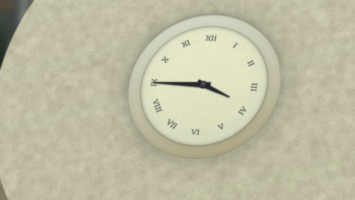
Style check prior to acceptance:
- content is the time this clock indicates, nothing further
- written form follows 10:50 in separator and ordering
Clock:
3:45
